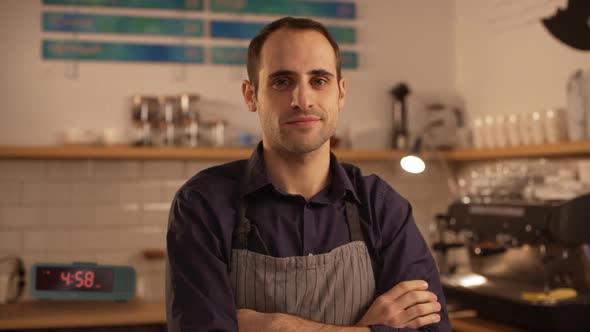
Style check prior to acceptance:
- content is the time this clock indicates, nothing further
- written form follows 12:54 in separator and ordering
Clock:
4:58
